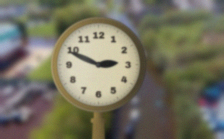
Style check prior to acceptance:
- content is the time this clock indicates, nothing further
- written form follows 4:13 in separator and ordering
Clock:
2:49
